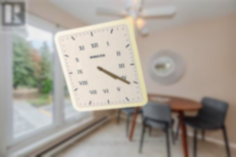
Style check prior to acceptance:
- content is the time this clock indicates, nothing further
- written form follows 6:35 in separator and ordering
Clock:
4:21
